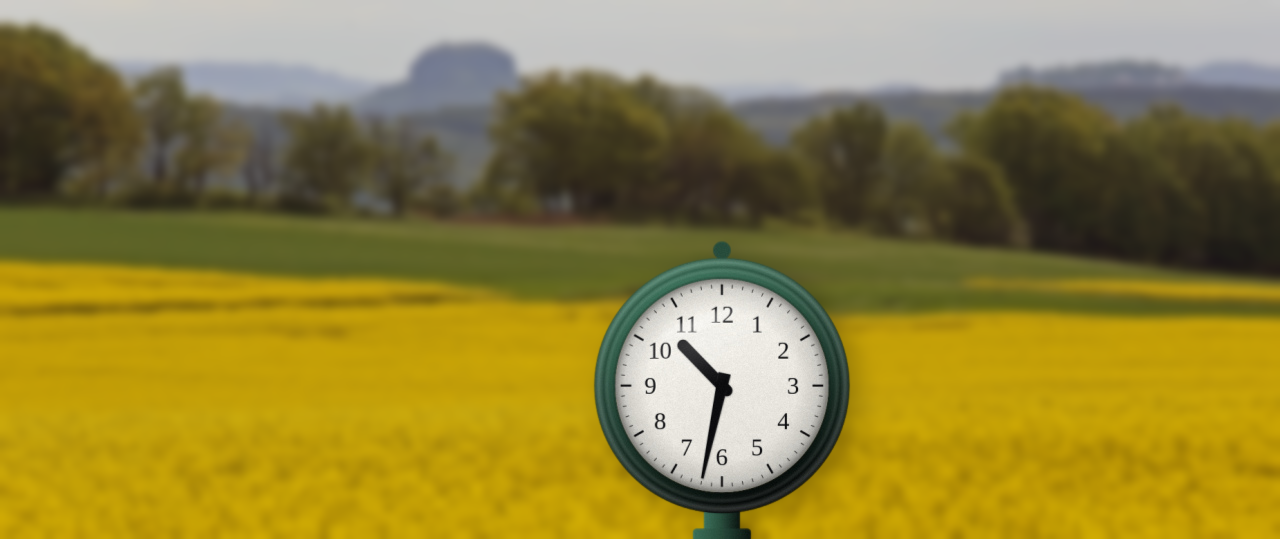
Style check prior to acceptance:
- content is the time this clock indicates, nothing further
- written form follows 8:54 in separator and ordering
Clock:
10:32
